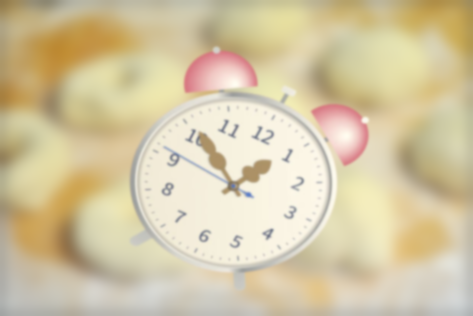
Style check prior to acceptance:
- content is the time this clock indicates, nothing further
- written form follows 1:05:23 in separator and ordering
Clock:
12:50:46
